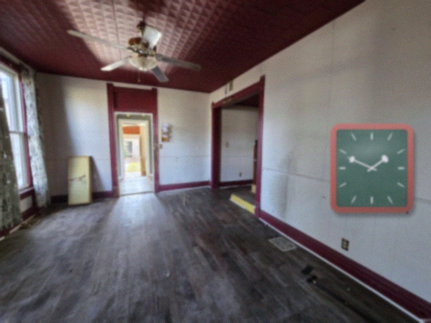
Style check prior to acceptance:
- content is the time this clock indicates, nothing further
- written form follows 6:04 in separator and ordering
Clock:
1:49
